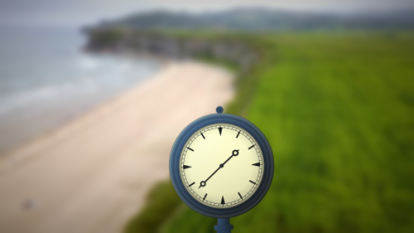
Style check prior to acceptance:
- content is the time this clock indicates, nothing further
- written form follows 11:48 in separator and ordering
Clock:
1:38
